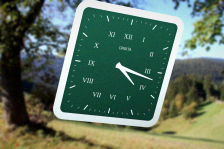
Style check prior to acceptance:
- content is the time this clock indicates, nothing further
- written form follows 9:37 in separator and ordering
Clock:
4:17
